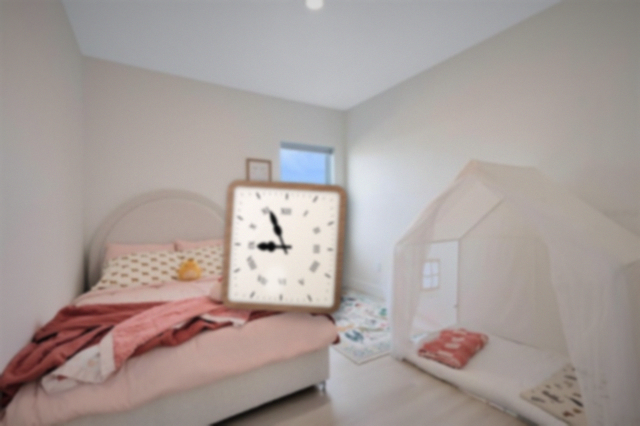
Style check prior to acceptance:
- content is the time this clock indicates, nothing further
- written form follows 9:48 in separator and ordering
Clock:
8:56
